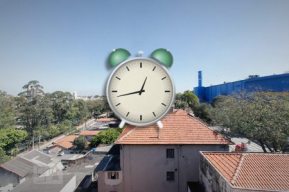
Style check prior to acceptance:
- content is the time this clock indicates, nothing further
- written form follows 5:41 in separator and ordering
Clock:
12:43
